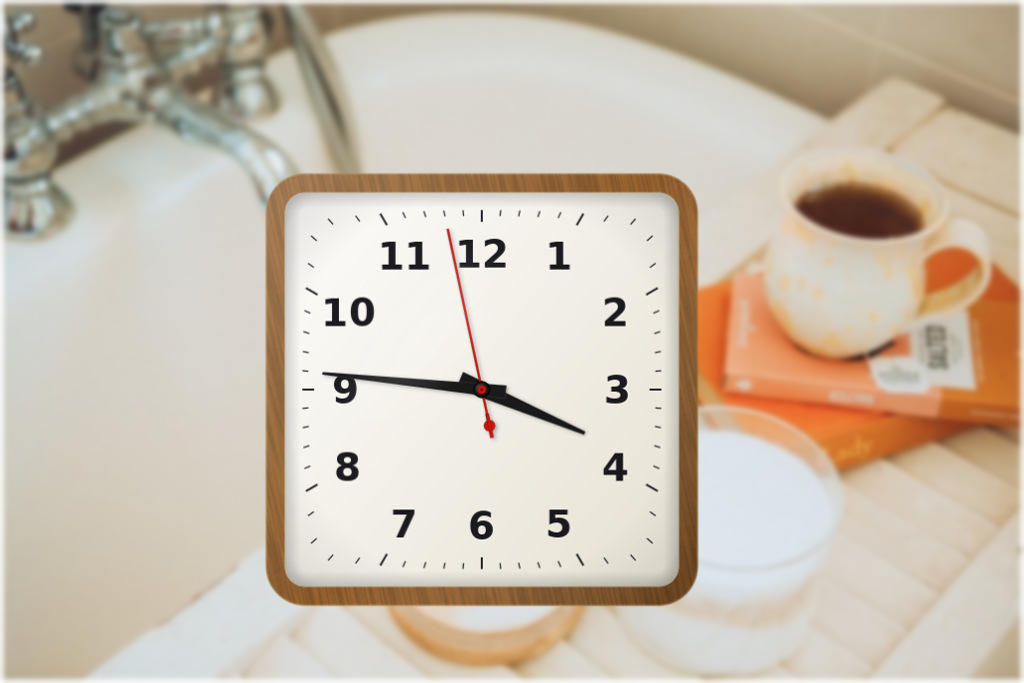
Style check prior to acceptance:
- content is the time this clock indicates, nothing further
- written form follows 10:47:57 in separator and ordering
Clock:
3:45:58
